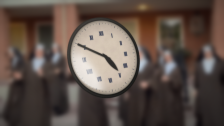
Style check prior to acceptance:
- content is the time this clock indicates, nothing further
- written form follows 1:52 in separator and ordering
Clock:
4:50
